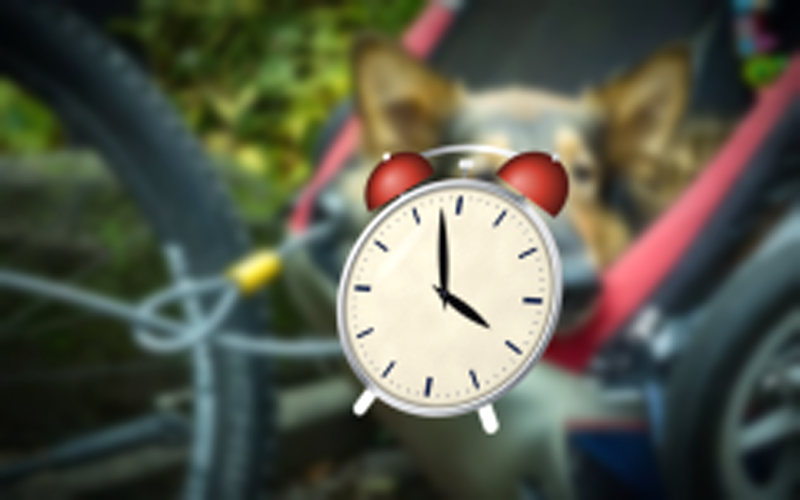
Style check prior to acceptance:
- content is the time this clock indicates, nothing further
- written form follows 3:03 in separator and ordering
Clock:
3:58
